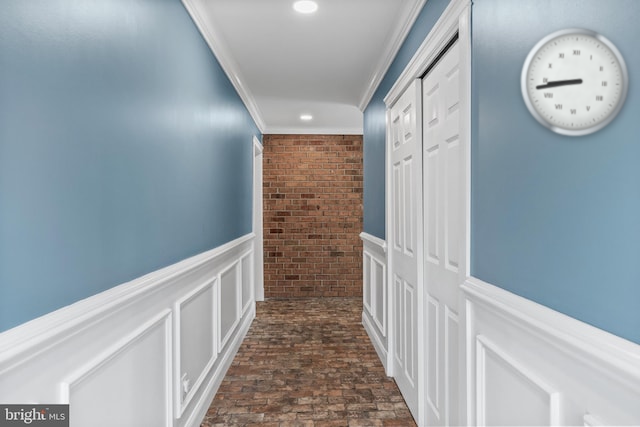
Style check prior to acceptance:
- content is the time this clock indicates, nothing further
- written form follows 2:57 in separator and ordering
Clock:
8:43
